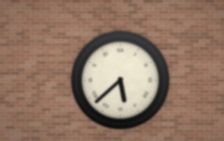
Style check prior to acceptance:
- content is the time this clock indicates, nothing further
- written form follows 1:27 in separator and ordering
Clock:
5:38
